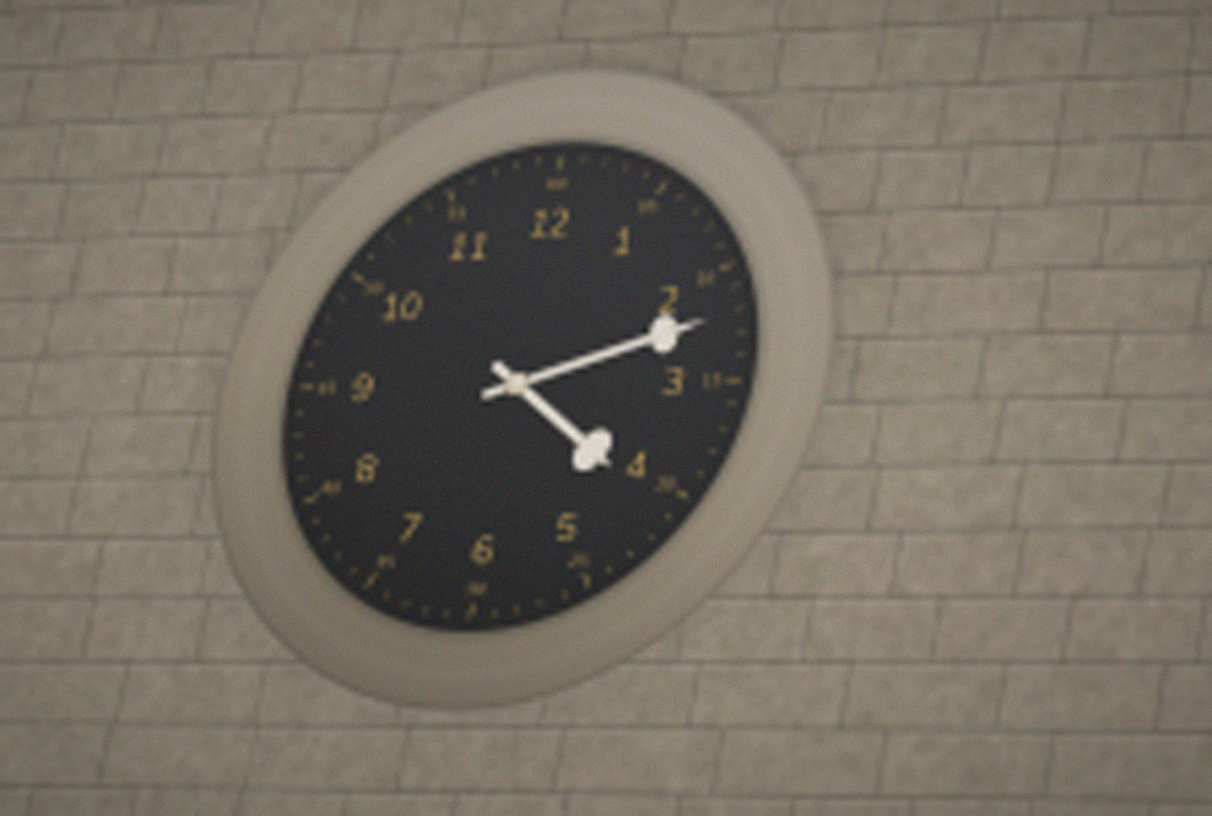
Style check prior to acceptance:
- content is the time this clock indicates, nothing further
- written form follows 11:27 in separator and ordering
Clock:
4:12
